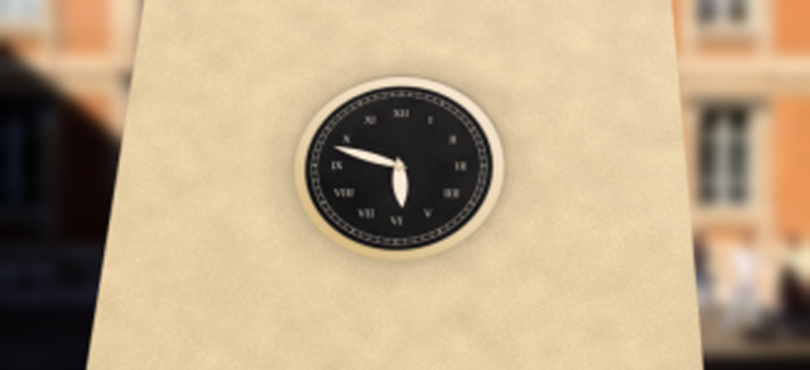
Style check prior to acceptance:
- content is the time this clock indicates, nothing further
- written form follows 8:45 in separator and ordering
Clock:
5:48
